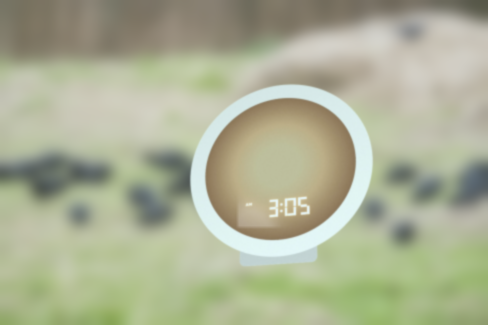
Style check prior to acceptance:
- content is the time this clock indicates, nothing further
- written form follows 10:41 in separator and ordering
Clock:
3:05
